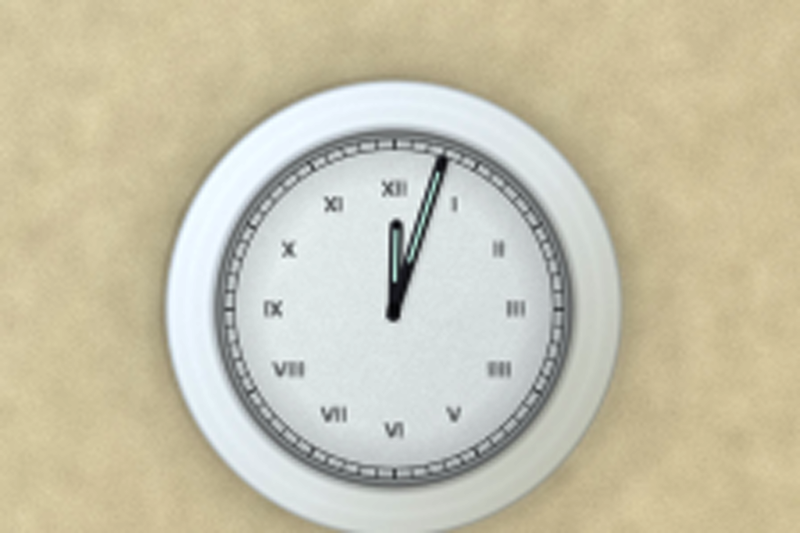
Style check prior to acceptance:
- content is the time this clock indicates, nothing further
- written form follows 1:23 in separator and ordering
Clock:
12:03
